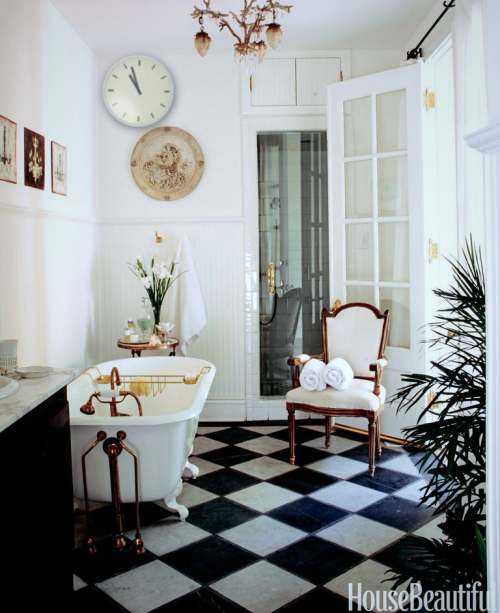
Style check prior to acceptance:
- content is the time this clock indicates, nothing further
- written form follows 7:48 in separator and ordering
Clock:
10:57
